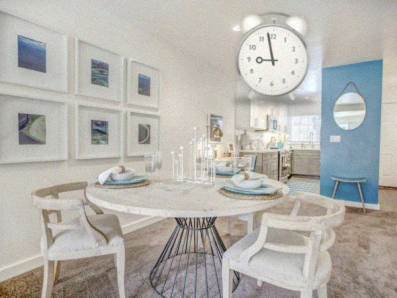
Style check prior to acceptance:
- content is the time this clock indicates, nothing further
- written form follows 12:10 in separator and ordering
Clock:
8:58
